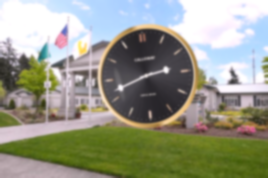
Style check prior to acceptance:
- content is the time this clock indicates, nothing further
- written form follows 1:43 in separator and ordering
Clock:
2:42
